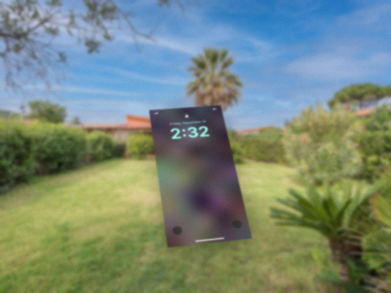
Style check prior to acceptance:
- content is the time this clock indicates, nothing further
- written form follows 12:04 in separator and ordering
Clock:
2:32
